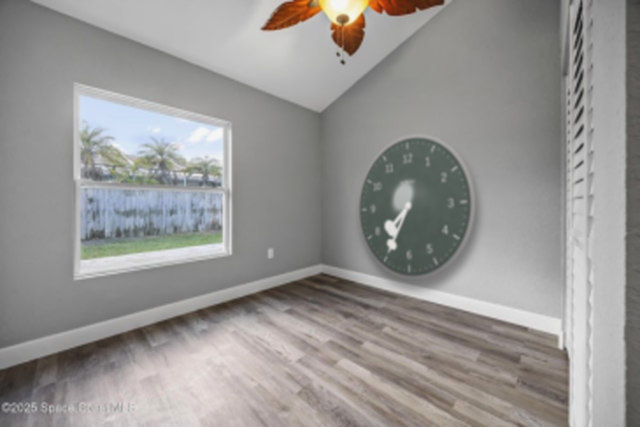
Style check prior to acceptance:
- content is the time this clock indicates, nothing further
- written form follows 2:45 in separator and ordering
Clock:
7:35
